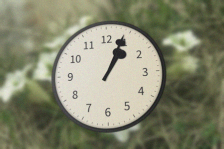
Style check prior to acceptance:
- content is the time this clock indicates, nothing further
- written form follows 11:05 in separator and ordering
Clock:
1:04
